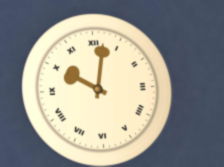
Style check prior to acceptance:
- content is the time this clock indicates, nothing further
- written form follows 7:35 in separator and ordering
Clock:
10:02
